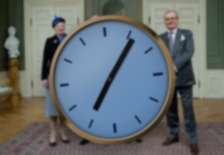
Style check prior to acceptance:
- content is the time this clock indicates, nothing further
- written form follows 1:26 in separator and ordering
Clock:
7:06
